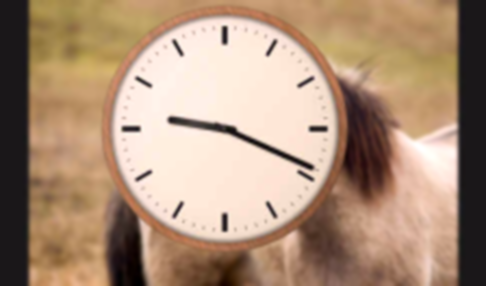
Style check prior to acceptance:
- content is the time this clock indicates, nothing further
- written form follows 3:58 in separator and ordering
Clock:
9:19
